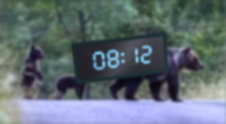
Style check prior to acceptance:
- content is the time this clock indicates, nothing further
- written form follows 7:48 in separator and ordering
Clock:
8:12
